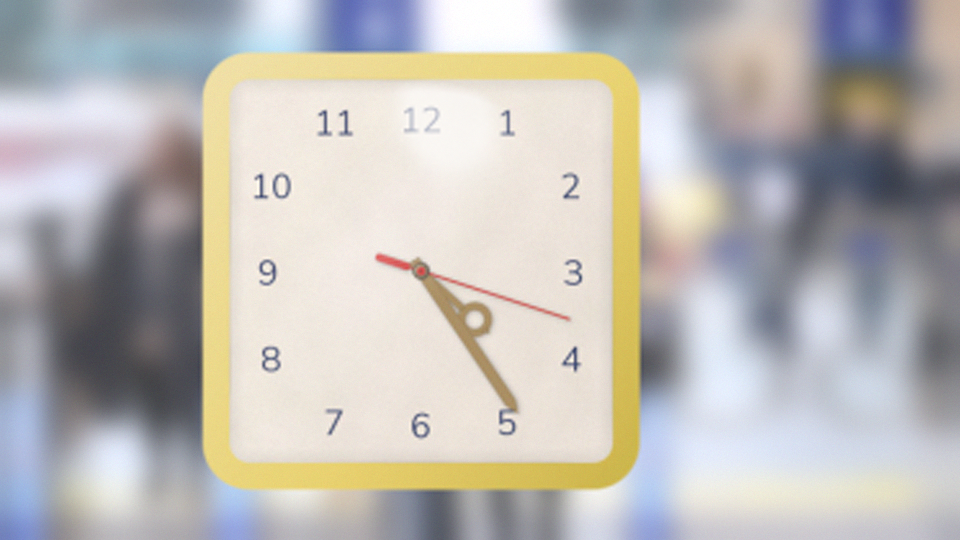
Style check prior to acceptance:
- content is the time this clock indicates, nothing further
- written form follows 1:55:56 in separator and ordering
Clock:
4:24:18
